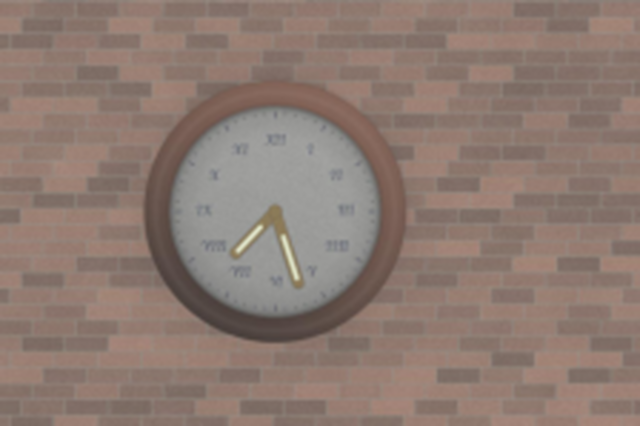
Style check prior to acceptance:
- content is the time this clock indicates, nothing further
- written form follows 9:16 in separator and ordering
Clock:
7:27
